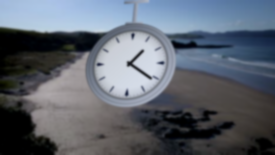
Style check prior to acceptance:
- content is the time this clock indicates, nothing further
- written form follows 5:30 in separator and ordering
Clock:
1:21
